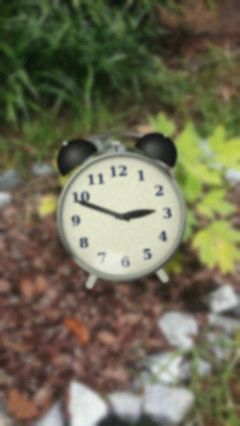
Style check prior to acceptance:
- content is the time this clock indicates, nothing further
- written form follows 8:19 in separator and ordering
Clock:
2:49
